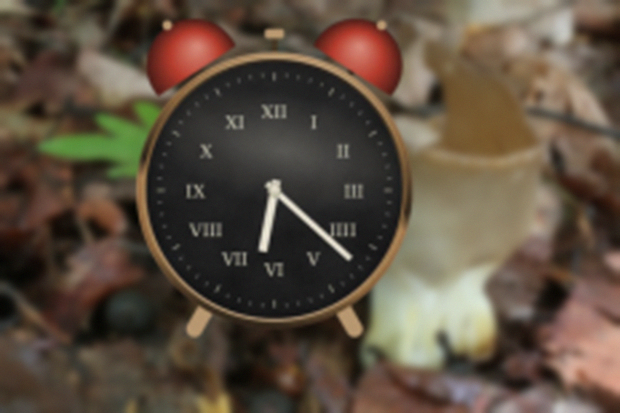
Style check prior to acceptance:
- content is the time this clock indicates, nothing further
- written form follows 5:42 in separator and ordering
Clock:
6:22
